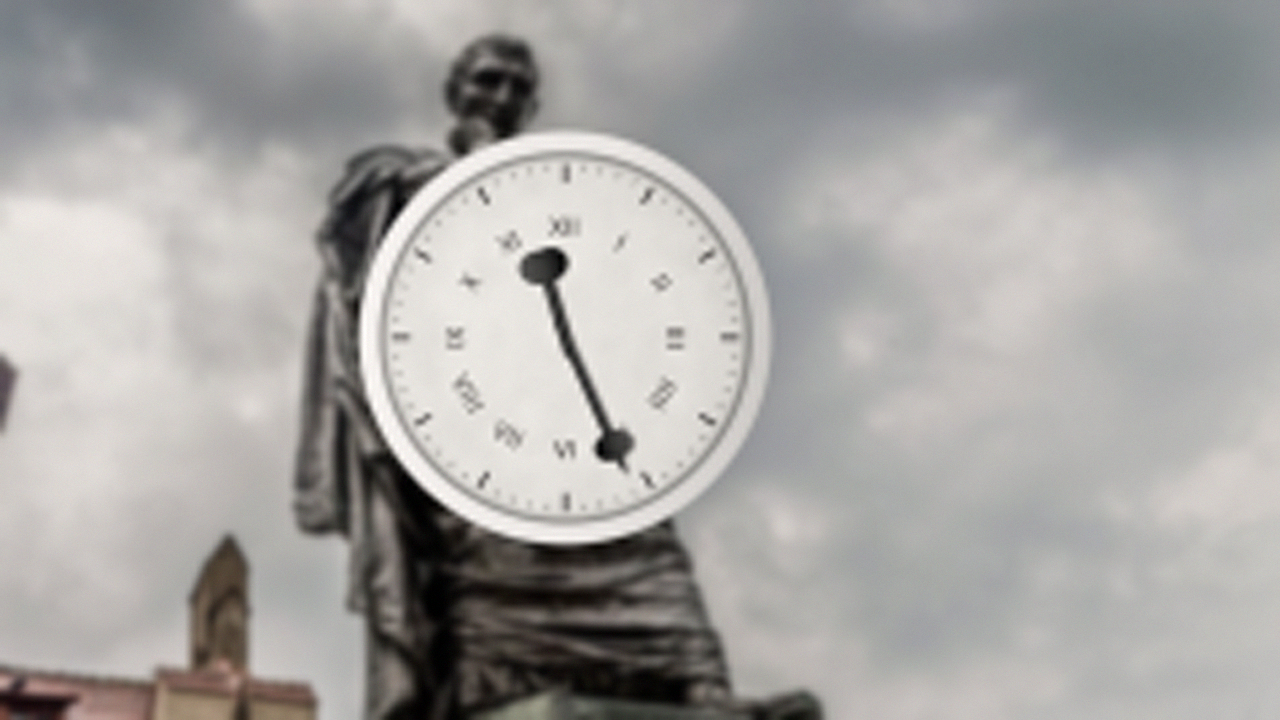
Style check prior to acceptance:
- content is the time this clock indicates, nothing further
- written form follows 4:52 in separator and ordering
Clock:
11:26
